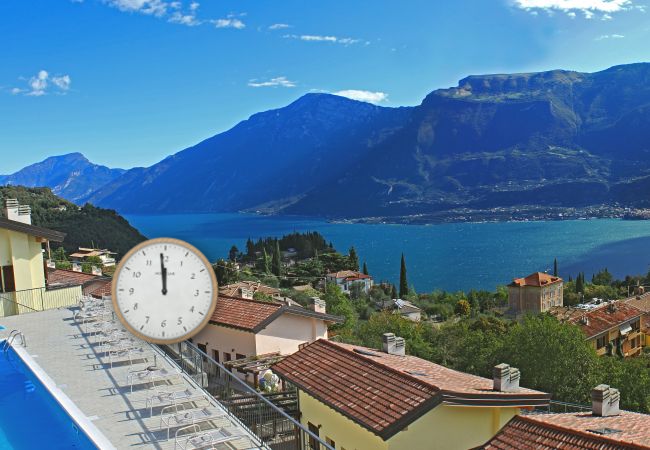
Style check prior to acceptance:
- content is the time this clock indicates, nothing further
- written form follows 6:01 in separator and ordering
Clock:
11:59
